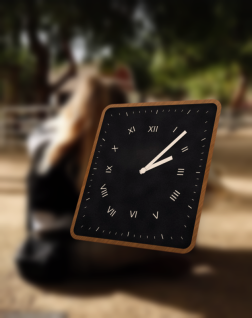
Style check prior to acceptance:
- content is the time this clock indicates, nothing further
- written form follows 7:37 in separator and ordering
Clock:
2:07
